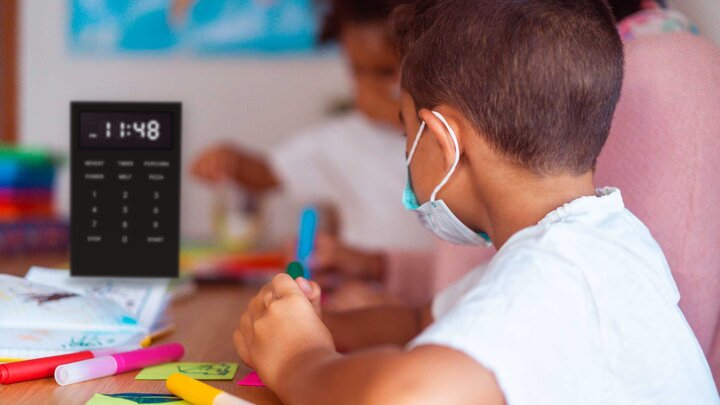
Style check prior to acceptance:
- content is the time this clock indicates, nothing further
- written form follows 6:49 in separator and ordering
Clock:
11:48
